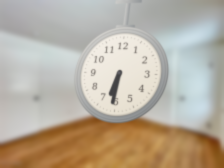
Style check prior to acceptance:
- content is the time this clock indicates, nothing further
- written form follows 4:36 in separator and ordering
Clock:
6:31
